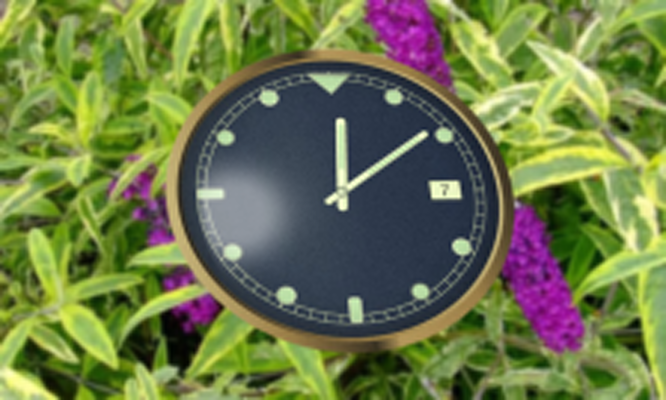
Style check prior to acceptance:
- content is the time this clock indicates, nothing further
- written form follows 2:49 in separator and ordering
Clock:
12:09
